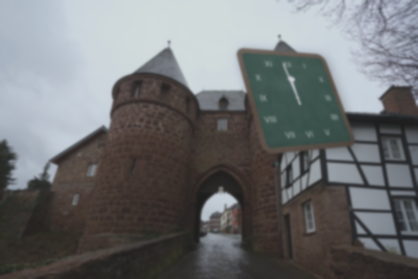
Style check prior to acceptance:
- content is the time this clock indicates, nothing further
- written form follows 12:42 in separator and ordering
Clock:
11:59
